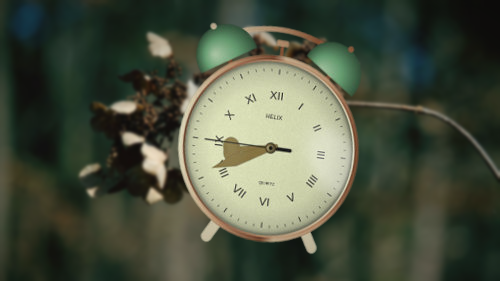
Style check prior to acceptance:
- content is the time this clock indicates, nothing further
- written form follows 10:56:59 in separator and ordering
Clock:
8:40:45
